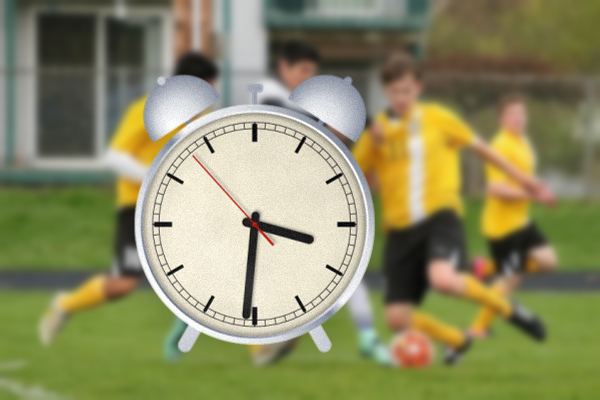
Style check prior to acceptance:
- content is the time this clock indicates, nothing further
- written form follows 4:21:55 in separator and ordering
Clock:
3:30:53
